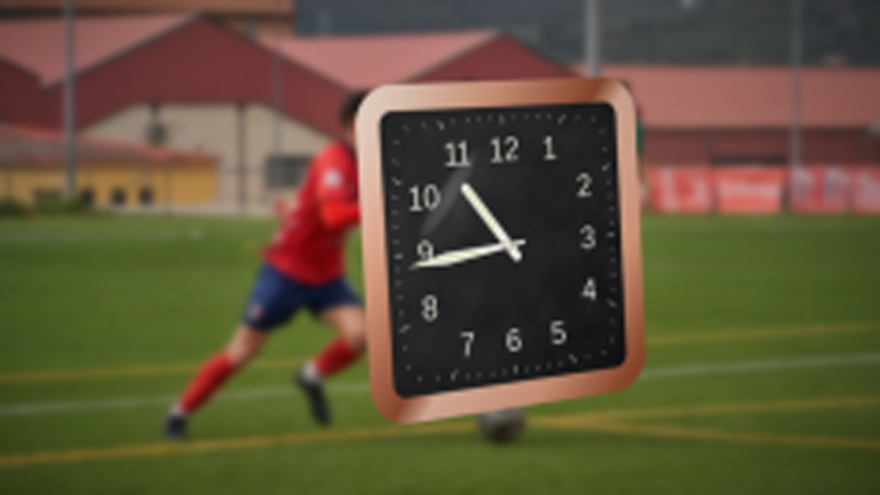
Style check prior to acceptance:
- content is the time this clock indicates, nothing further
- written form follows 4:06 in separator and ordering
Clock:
10:44
